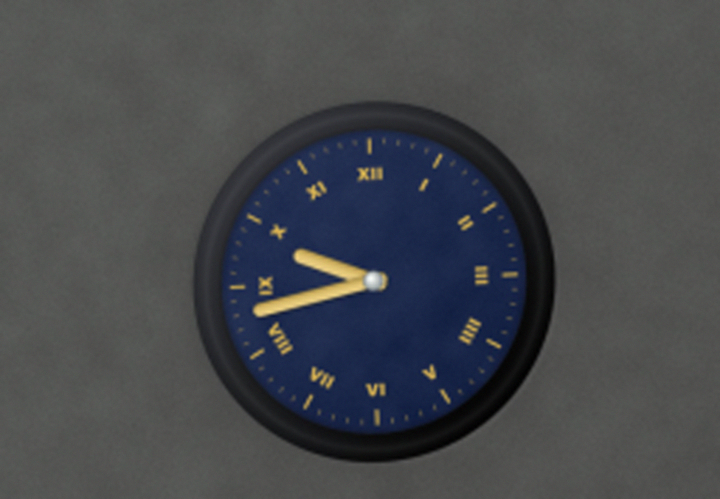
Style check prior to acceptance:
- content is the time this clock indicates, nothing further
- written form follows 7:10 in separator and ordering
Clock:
9:43
